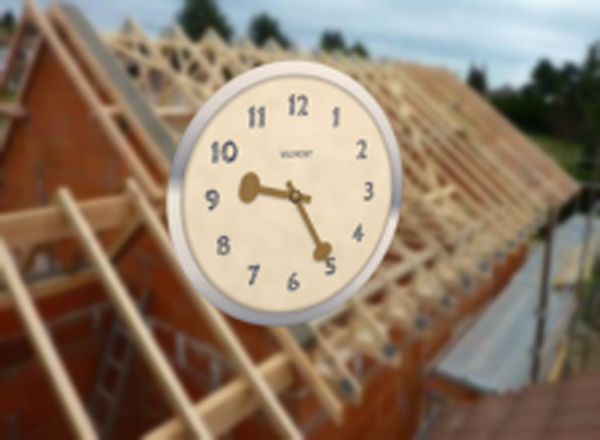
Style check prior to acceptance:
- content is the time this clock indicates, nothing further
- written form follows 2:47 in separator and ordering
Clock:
9:25
